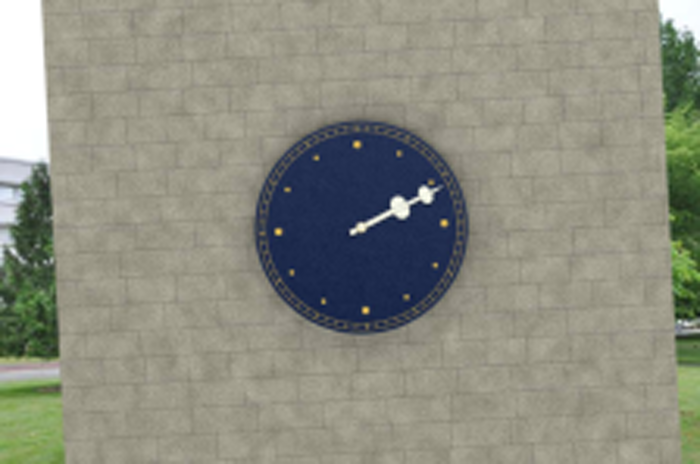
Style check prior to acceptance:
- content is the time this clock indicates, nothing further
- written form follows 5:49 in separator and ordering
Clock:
2:11
